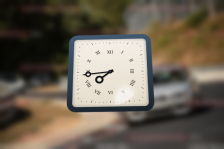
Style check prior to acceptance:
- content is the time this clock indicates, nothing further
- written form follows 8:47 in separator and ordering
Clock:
7:44
